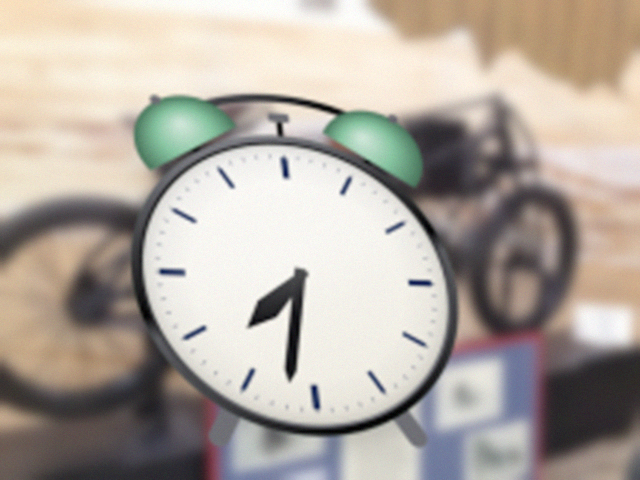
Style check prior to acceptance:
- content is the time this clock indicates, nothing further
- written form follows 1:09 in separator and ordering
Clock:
7:32
